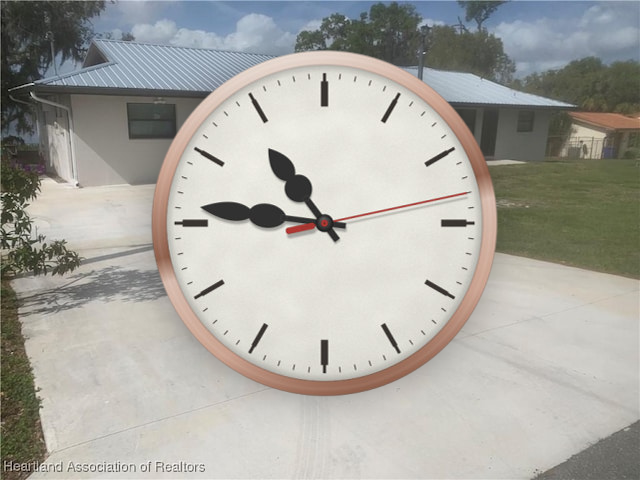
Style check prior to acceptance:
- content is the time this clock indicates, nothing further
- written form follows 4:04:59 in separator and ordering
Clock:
10:46:13
